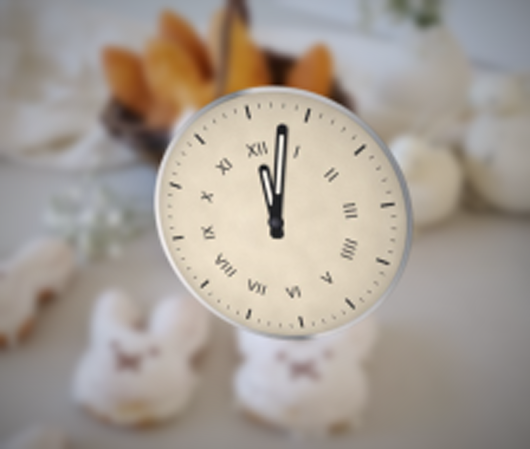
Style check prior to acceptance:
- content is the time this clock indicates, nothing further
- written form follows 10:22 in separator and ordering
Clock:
12:03
